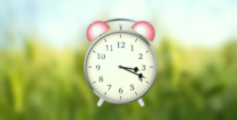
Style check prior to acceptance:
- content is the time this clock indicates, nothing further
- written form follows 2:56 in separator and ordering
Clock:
3:19
